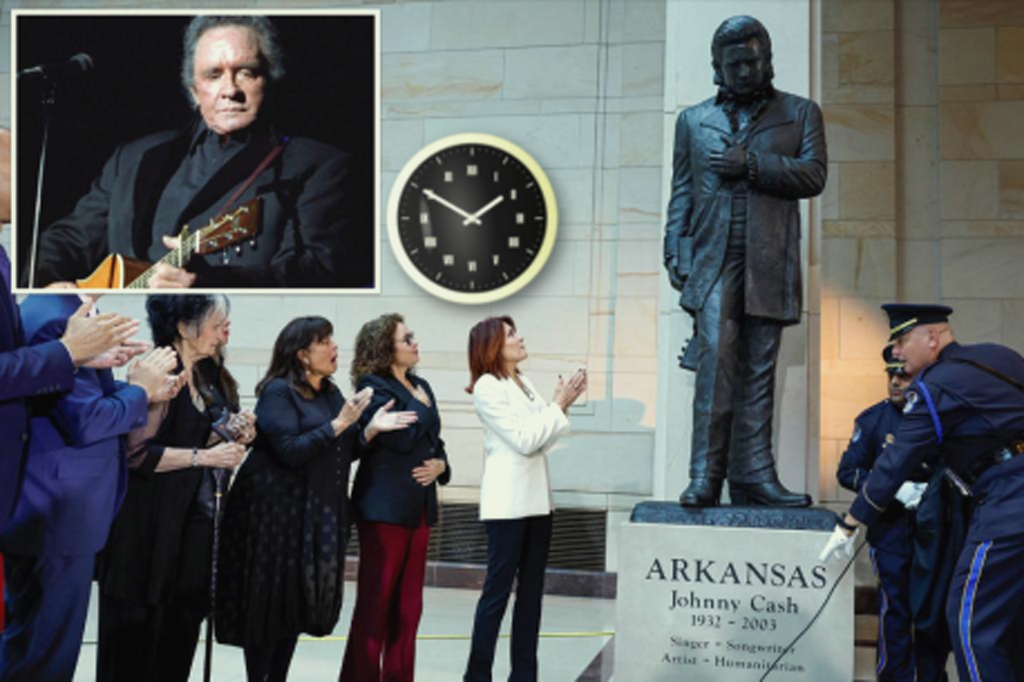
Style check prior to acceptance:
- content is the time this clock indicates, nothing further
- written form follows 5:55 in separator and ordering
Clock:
1:50
